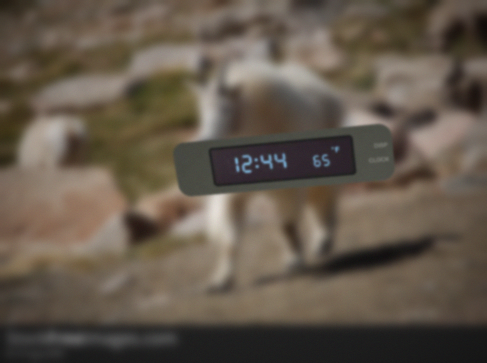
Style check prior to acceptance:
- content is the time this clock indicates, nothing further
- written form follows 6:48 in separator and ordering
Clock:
12:44
